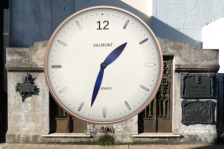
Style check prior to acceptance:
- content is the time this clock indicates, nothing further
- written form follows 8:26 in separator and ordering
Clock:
1:33
